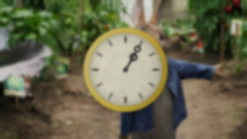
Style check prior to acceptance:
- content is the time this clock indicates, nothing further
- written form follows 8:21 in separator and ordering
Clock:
1:05
